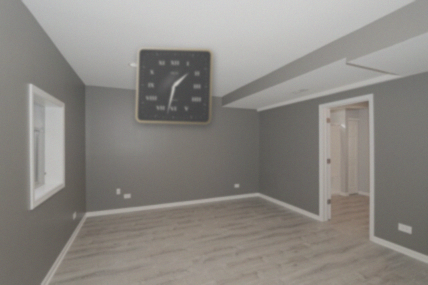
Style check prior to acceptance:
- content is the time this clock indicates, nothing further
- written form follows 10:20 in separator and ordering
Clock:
1:32
